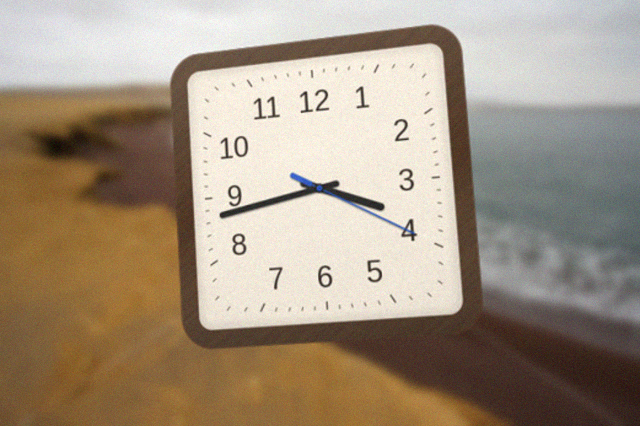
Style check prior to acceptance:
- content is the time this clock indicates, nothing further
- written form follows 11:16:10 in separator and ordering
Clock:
3:43:20
